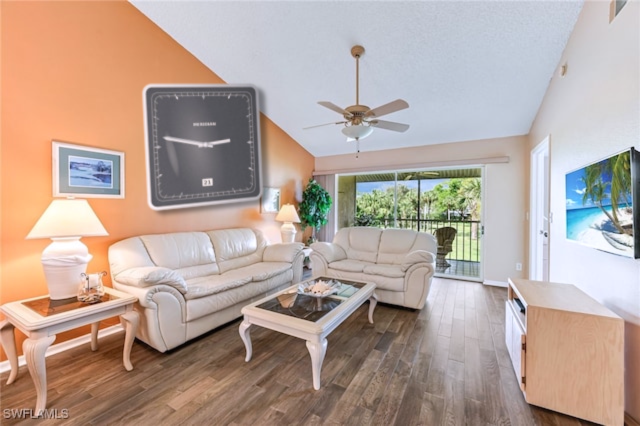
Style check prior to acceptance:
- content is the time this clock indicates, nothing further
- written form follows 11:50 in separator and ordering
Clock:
2:47
